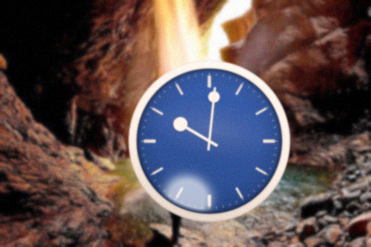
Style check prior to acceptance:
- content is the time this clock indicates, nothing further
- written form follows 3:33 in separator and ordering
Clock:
10:01
